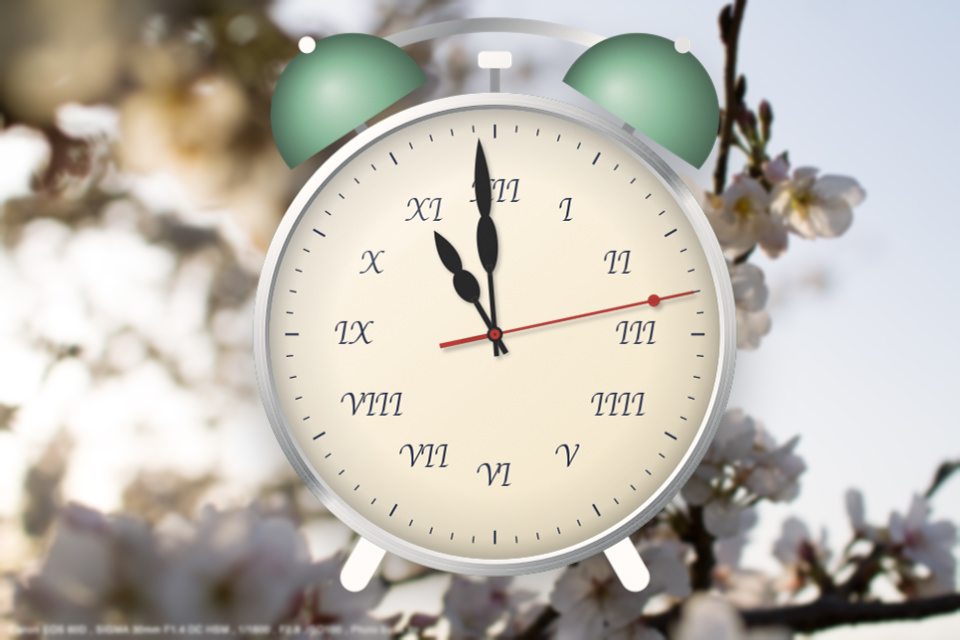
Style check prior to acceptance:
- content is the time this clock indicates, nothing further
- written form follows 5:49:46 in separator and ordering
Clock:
10:59:13
